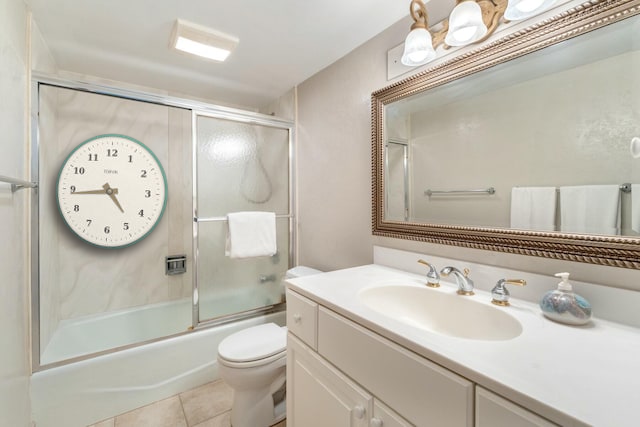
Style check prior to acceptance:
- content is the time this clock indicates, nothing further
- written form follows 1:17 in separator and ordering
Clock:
4:44
